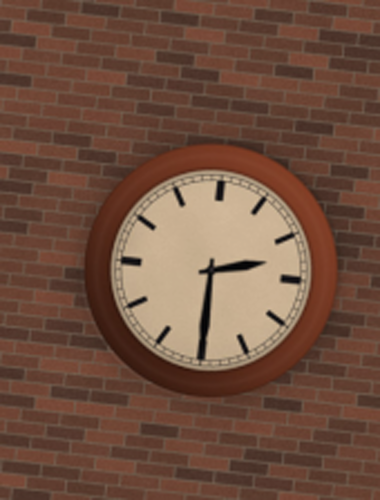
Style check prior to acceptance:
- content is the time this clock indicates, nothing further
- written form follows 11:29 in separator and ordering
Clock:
2:30
